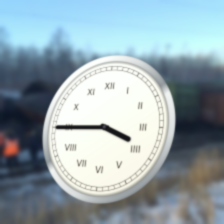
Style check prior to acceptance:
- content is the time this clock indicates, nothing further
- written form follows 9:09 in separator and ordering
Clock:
3:45
